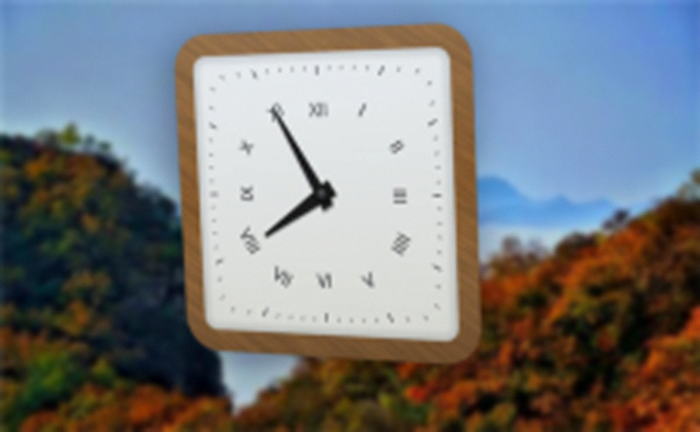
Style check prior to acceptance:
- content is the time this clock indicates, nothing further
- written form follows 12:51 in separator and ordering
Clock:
7:55
